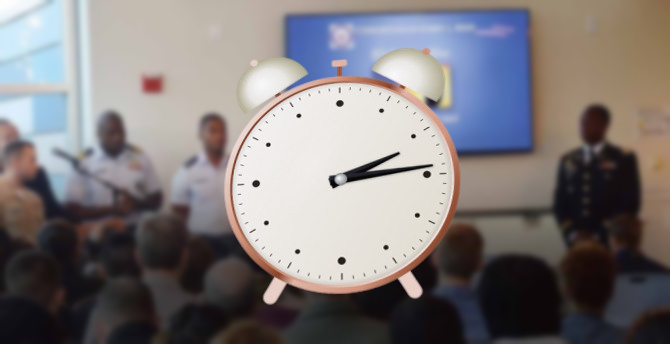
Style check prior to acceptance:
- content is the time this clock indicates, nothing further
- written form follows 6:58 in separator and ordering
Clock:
2:14
